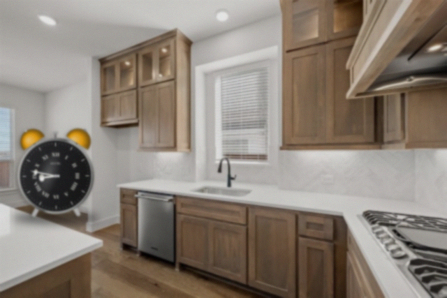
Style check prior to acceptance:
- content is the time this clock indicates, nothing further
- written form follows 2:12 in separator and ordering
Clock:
8:47
